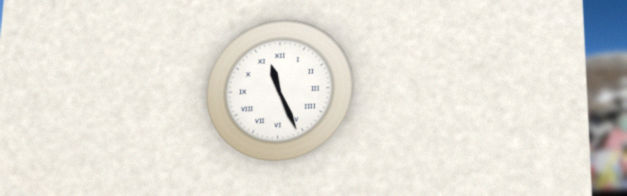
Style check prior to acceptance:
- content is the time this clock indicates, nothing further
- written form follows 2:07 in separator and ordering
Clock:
11:26
